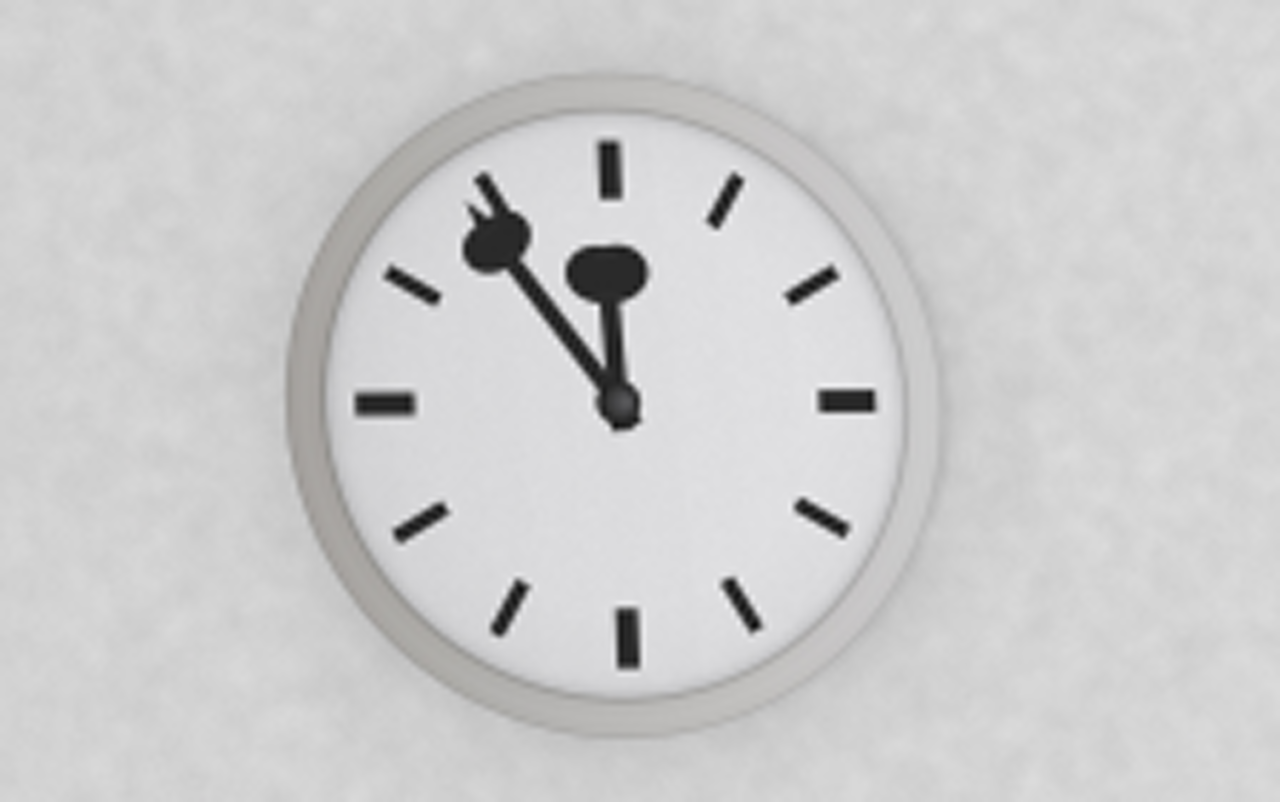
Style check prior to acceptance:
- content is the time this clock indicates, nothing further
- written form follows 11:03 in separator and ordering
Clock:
11:54
